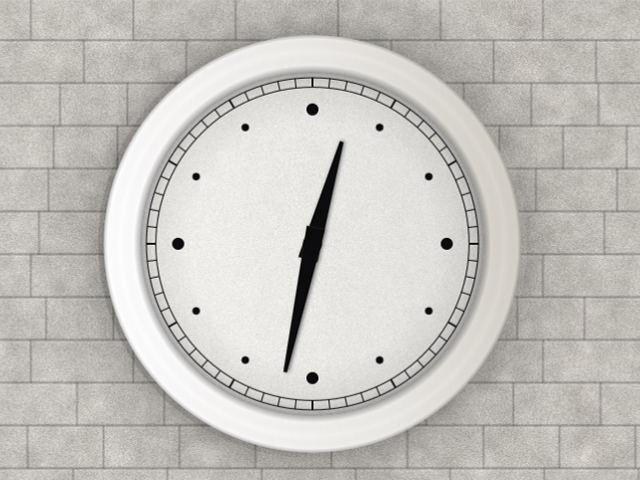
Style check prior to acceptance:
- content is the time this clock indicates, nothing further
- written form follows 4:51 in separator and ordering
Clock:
12:32
